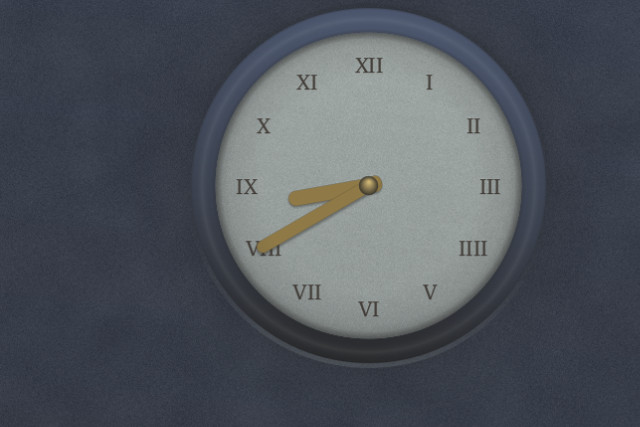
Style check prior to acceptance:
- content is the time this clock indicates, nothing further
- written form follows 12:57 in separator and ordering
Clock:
8:40
